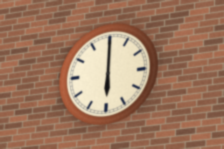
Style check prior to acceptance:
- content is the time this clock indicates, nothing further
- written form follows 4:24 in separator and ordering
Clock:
6:00
